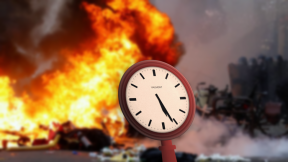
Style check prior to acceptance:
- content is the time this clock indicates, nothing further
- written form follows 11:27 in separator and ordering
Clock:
5:26
